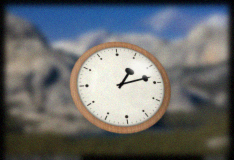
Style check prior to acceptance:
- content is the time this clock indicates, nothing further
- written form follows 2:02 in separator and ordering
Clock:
1:13
